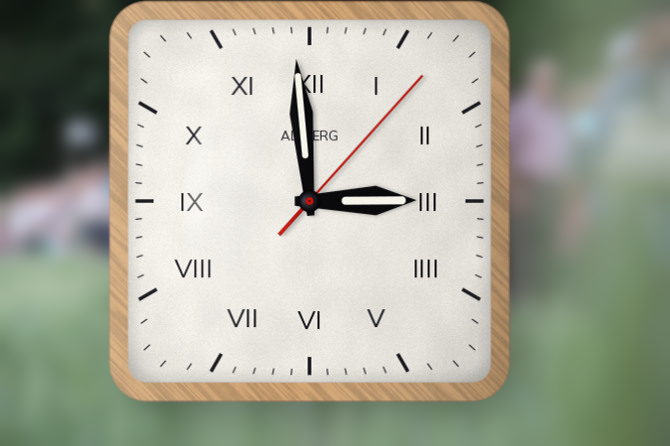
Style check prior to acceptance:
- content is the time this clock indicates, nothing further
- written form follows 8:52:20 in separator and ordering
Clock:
2:59:07
